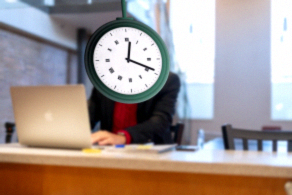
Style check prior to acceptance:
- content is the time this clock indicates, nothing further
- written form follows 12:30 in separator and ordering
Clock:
12:19
